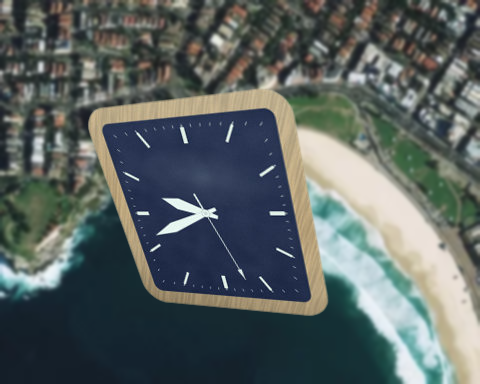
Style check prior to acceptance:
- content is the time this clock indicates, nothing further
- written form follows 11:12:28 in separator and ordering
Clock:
9:41:27
